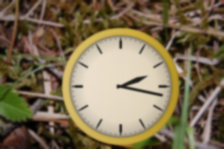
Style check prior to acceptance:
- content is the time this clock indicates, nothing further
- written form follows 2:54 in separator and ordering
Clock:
2:17
